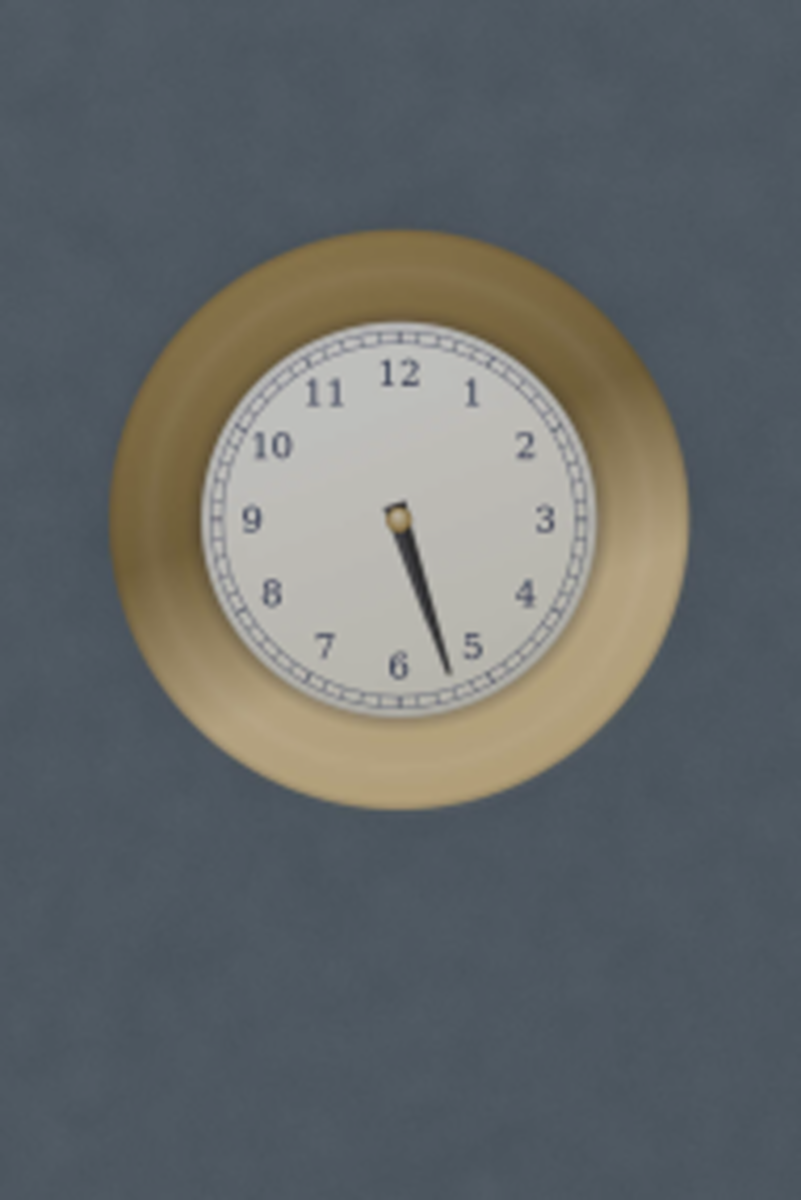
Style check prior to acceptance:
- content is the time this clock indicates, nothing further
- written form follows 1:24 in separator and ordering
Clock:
5:27
